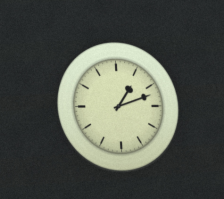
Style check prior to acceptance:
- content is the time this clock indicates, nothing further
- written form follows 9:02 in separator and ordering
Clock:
1:12
